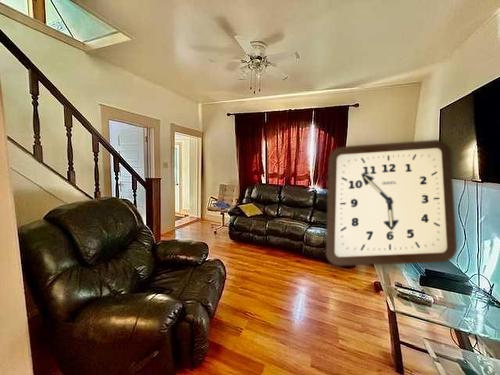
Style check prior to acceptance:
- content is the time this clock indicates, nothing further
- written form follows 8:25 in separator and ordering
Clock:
5:53
